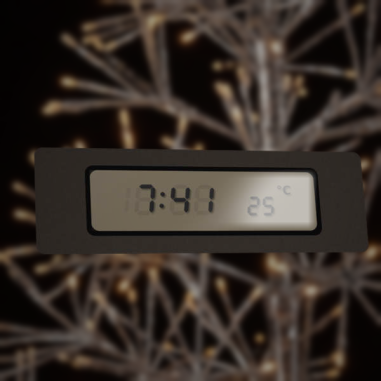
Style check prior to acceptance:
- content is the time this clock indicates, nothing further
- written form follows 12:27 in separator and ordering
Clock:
7:41
